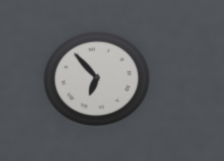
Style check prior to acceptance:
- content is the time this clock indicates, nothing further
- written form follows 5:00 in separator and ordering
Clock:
6:55
